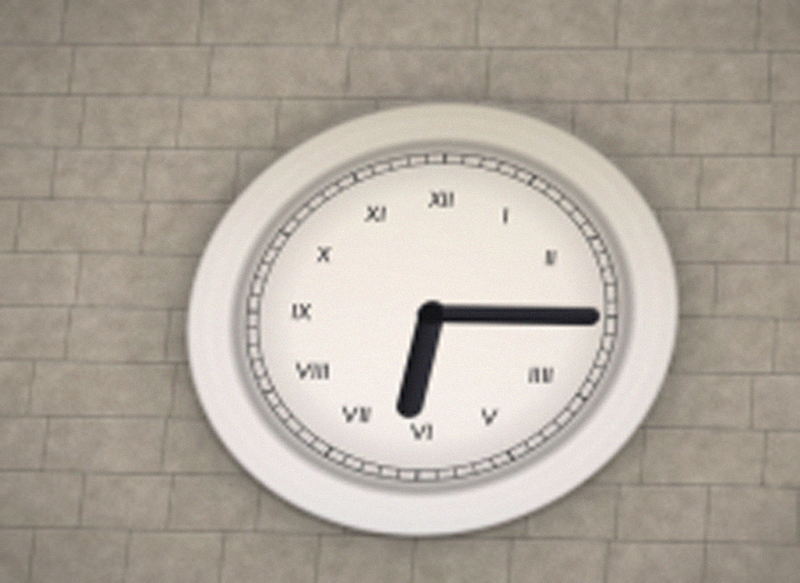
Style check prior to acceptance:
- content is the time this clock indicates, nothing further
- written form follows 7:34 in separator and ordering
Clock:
6:15
